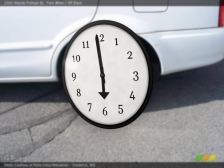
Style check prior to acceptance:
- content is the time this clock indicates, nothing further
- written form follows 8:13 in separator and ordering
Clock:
5:59
